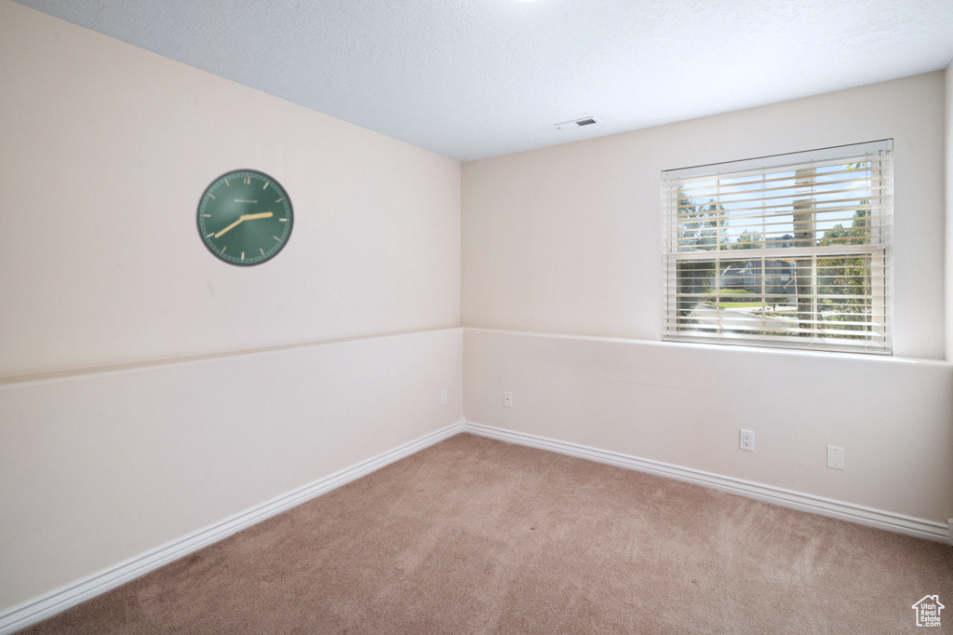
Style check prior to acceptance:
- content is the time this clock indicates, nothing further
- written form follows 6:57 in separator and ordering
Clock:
2:39
